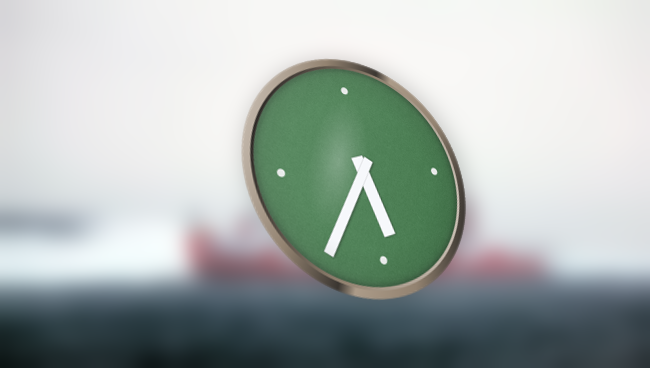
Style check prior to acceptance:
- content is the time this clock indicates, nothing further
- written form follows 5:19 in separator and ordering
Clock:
5:36
